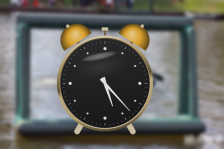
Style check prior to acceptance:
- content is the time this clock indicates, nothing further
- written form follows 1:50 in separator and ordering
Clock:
5:23
